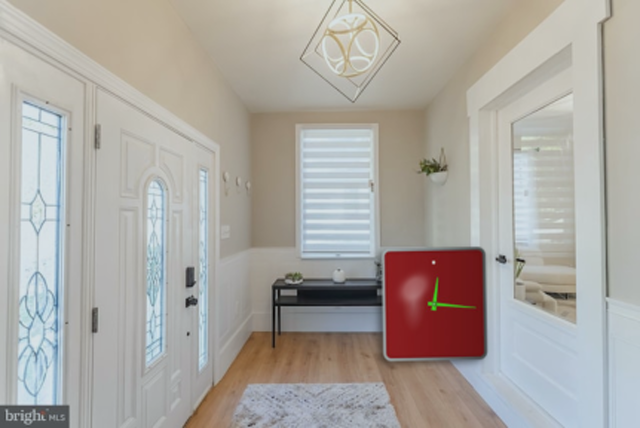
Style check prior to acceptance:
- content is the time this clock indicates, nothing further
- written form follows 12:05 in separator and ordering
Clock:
12:16
